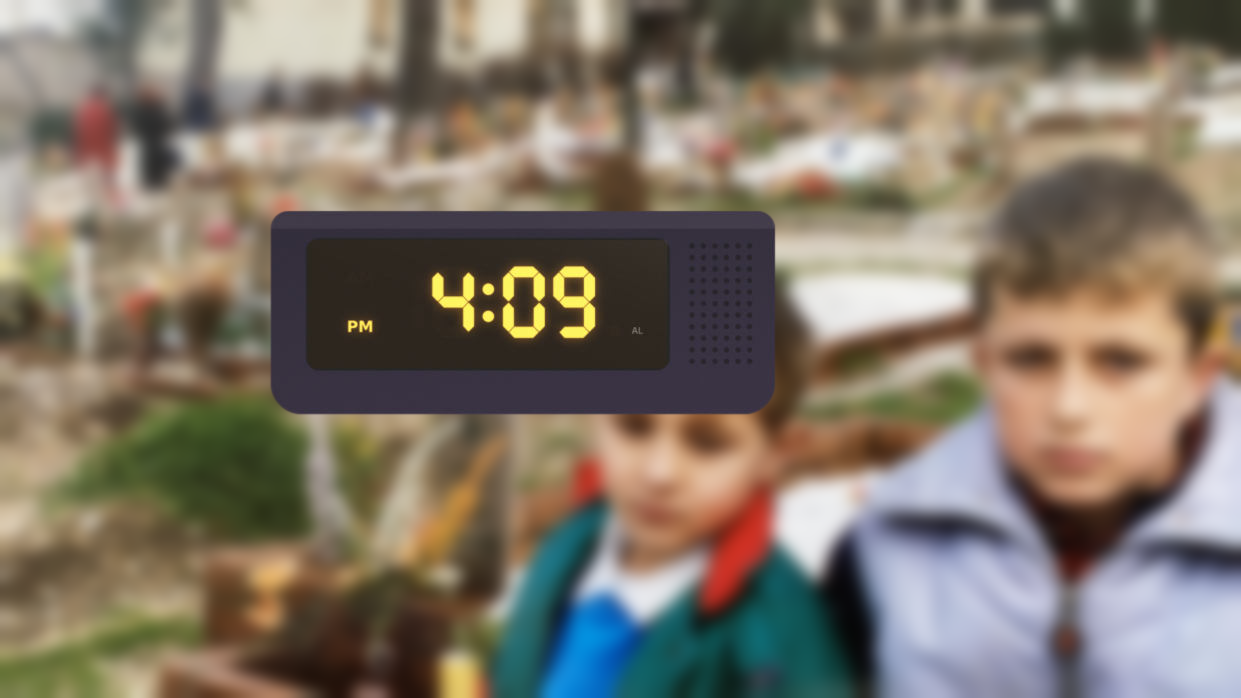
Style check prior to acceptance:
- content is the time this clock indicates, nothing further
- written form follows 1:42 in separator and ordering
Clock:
4:09
